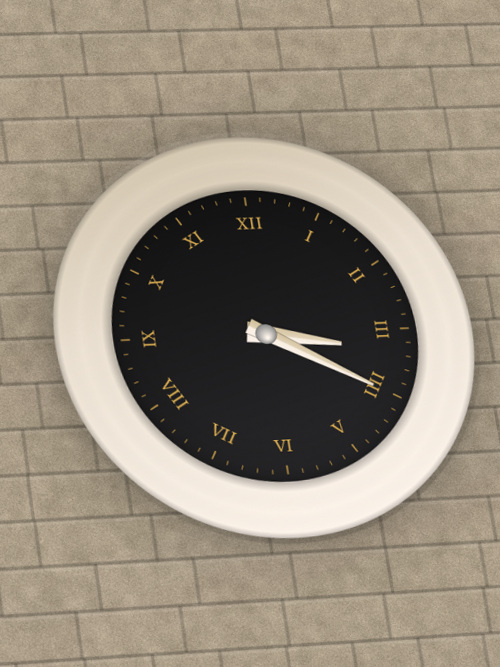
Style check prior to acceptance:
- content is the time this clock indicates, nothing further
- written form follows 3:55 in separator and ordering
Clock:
3:20
